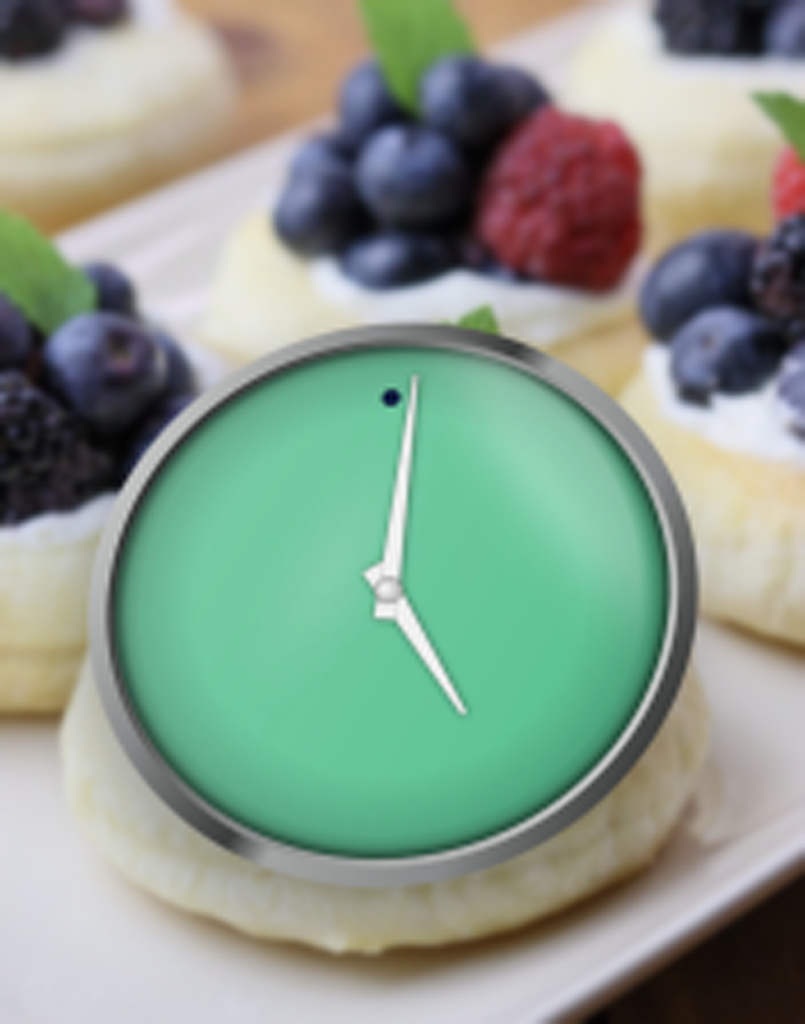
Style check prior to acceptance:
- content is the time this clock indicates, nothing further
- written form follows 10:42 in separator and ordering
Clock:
5:01
